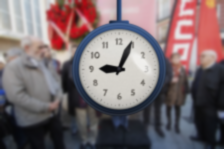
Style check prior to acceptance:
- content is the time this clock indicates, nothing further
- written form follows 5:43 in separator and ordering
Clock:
9:04
